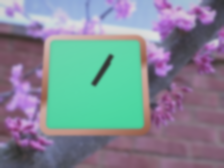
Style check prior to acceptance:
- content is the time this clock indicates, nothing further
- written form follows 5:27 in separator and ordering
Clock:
1:05
